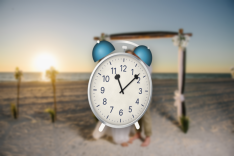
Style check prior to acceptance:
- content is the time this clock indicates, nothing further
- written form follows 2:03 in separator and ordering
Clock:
11:08
